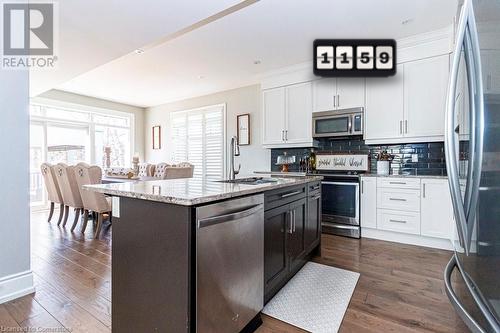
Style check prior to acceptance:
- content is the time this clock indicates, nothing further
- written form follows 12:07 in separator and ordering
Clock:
11:59
